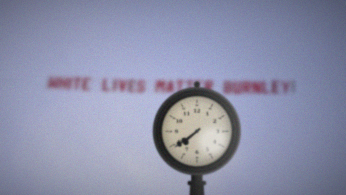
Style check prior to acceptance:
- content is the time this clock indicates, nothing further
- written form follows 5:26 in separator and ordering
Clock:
7:39
